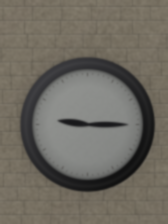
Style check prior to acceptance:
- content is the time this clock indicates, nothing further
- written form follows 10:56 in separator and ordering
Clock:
9:15
